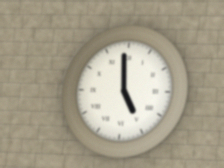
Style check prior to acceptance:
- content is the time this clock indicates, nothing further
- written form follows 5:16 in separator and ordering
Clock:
4:59
